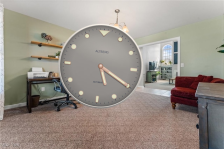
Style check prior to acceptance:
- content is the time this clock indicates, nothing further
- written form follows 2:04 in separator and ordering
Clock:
5:20
